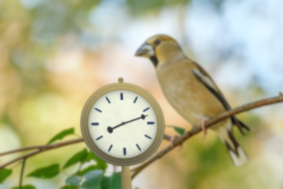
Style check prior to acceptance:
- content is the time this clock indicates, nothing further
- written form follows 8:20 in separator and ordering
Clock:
8:12
